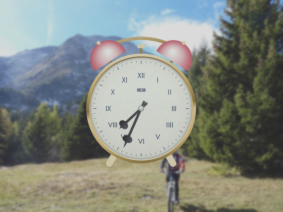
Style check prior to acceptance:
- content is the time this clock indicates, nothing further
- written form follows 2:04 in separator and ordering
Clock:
7:34
